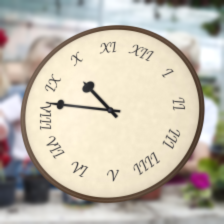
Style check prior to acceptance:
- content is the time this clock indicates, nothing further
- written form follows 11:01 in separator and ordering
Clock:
9:42
